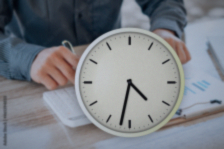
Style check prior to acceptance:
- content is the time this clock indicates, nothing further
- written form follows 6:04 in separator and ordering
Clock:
4:32
